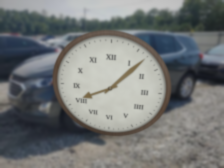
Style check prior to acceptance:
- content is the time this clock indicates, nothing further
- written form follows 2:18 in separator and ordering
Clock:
8:07
